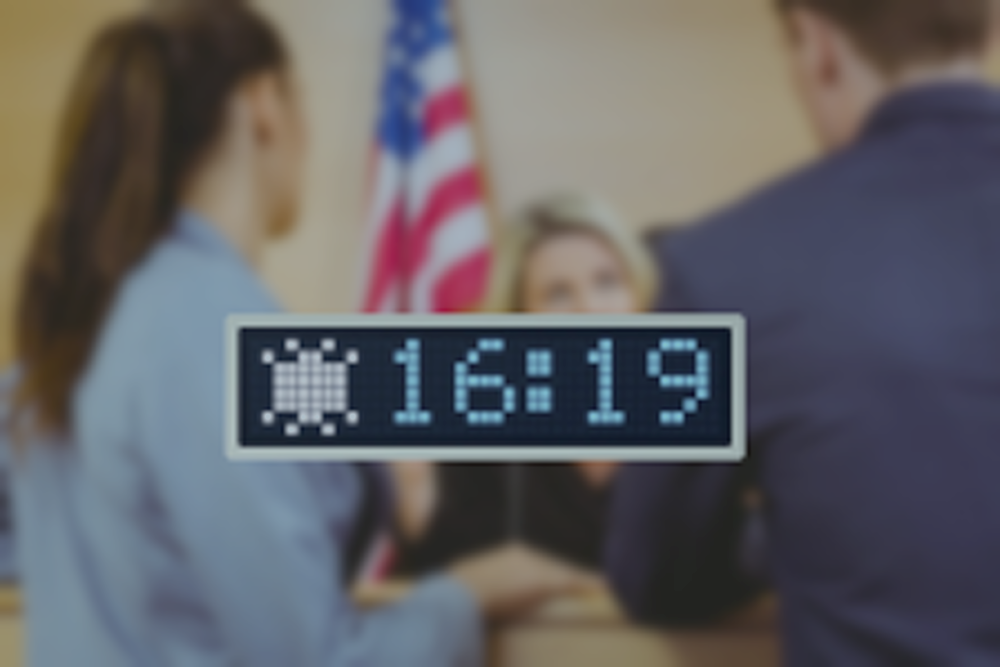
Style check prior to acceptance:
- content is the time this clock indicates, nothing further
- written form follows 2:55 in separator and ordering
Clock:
16:19
